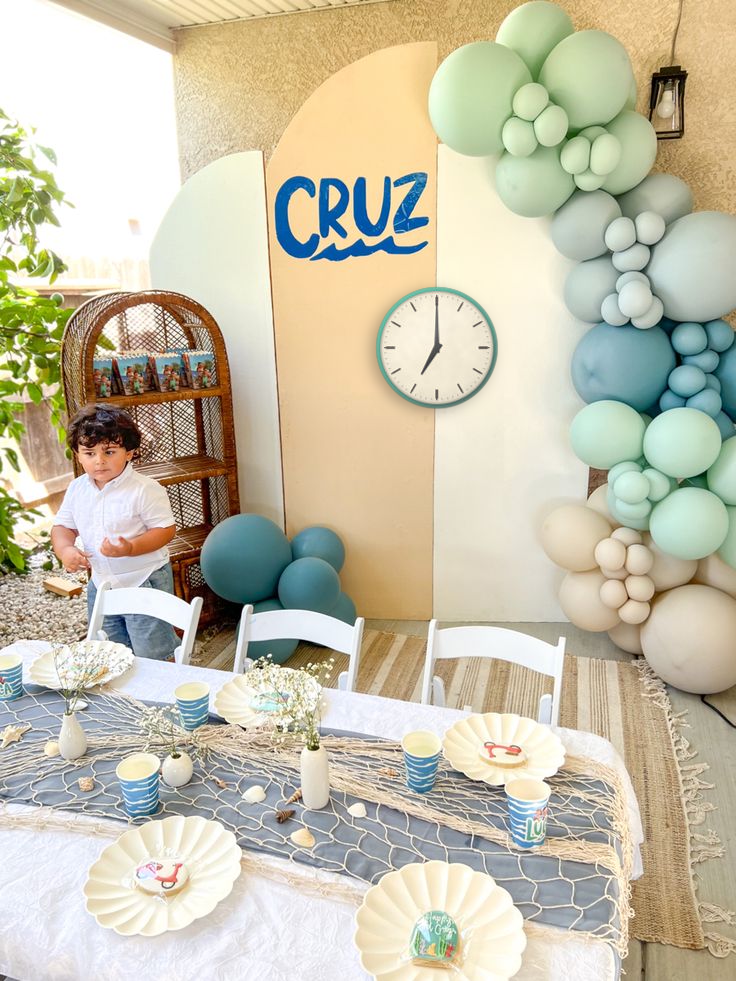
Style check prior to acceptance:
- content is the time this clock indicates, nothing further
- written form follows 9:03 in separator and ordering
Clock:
7:00
